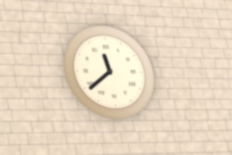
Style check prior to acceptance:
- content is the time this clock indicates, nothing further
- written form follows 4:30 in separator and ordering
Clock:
11:39
